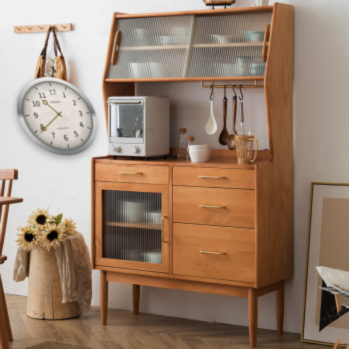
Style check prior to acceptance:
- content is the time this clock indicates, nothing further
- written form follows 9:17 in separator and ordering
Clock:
10:39
